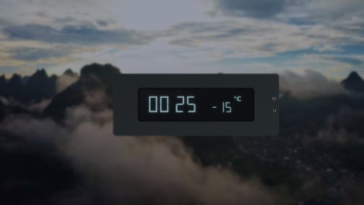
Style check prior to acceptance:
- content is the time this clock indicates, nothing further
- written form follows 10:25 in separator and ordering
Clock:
0:25
